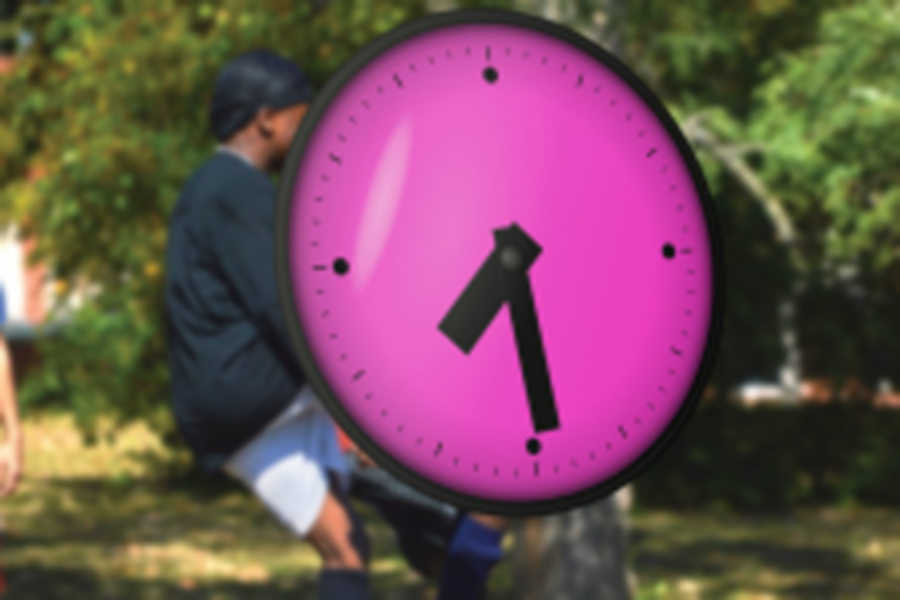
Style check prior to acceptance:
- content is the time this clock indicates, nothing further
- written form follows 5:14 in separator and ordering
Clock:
7:29
